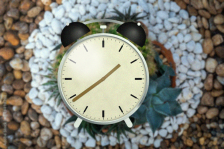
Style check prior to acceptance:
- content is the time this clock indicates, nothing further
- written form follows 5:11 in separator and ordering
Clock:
1:39
